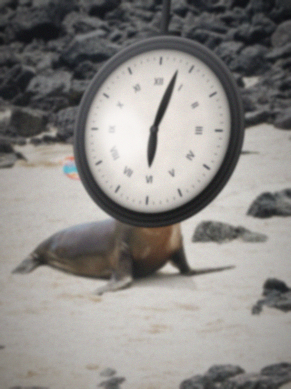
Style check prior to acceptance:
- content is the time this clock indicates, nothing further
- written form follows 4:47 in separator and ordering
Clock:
6:03
